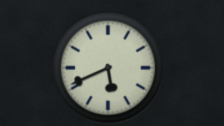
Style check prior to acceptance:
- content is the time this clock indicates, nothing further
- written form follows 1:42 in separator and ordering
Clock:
5:41
